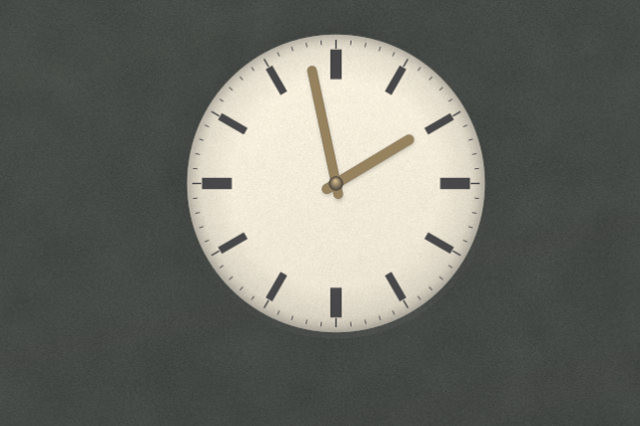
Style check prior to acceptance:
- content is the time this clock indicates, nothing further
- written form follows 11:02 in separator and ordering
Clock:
1:58
